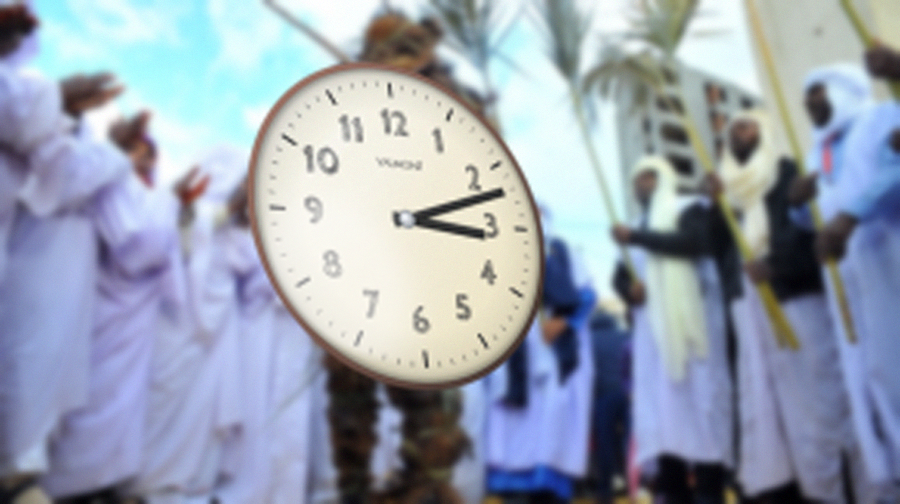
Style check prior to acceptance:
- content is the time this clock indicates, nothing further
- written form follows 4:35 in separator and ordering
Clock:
3:12
